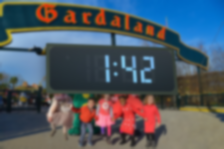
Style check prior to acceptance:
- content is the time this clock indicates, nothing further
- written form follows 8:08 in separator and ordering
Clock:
1:42
